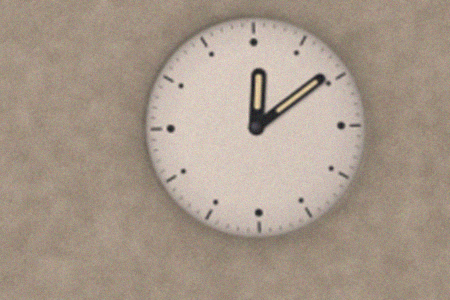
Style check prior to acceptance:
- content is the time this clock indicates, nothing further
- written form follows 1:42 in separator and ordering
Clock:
12:09
